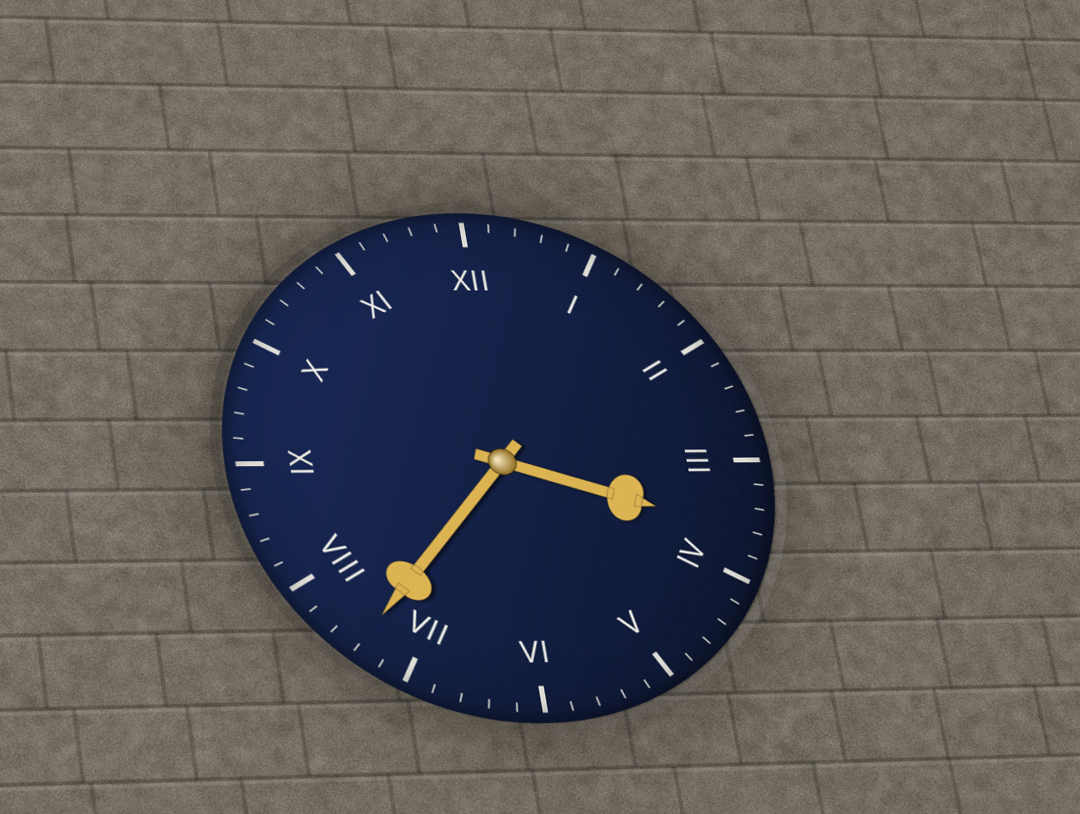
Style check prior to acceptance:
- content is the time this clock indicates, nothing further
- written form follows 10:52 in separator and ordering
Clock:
3:37
